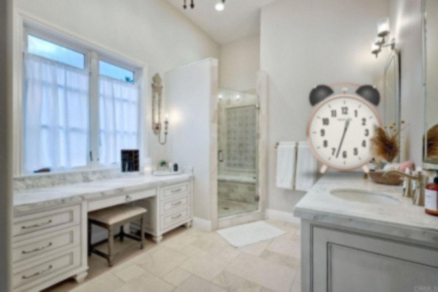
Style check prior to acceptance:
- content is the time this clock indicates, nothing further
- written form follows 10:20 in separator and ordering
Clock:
12:33
